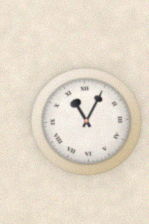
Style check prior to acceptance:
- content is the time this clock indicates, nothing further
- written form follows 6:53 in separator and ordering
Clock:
11:05
